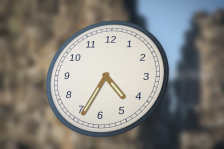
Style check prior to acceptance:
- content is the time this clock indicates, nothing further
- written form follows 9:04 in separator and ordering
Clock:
4:34
